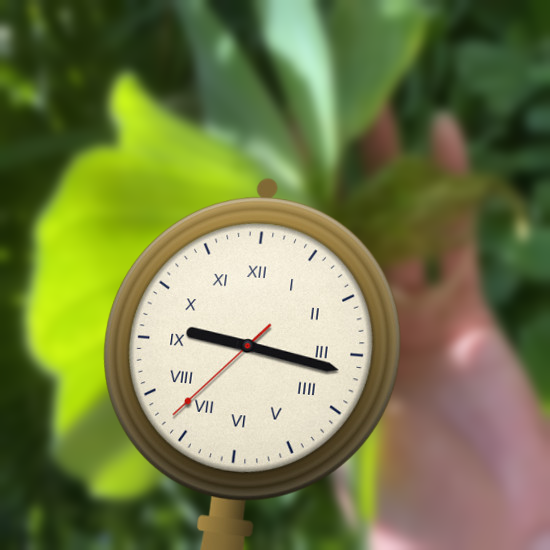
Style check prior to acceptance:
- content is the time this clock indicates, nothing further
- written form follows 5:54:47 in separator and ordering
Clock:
9:16:37
